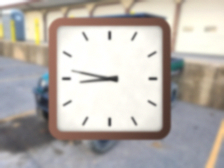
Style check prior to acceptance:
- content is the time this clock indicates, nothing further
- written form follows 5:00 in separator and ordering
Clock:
8:47
